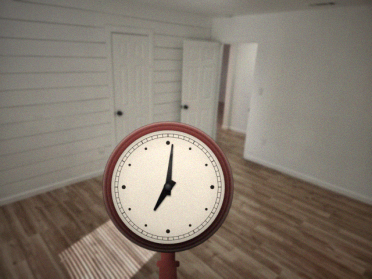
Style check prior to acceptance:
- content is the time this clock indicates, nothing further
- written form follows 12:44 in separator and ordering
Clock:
7:01
